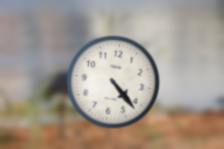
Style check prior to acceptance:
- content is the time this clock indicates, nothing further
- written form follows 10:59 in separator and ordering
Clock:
4:22
